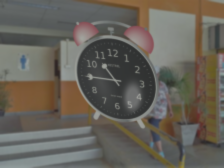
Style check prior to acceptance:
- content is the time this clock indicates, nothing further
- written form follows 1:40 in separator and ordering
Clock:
10:45
